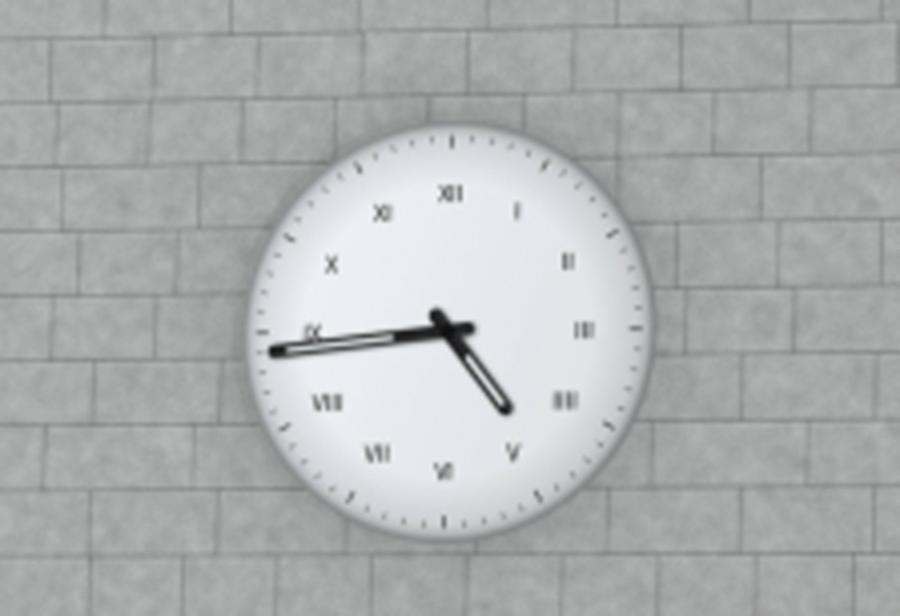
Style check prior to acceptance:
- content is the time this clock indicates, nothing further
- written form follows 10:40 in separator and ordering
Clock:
4:44
